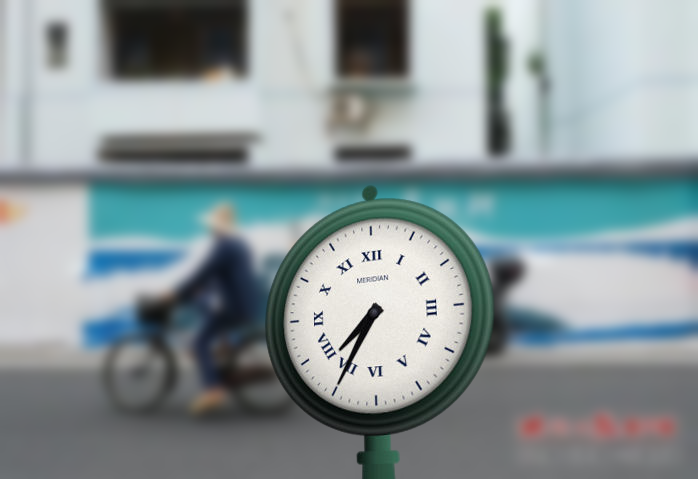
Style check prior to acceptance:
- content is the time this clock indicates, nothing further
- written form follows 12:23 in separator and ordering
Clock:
7:35
